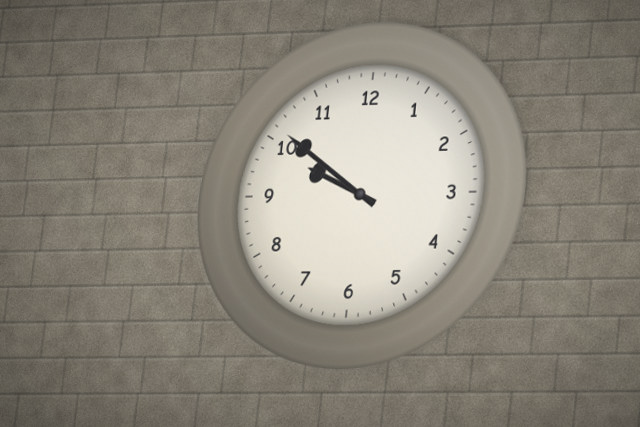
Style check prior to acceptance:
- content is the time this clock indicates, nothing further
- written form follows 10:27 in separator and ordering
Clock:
9:51
